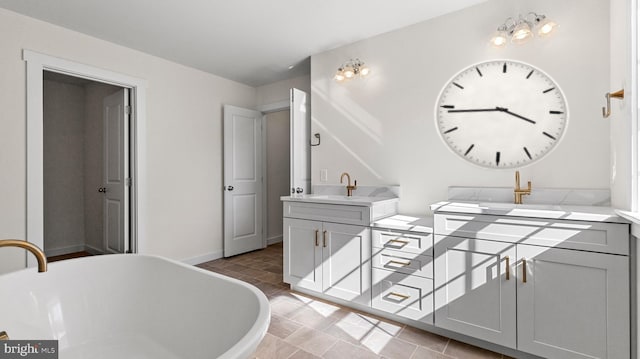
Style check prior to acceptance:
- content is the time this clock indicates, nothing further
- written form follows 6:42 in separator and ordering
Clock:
3:44
